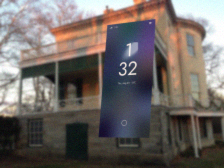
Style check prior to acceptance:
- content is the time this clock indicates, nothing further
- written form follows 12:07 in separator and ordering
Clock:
1:32
